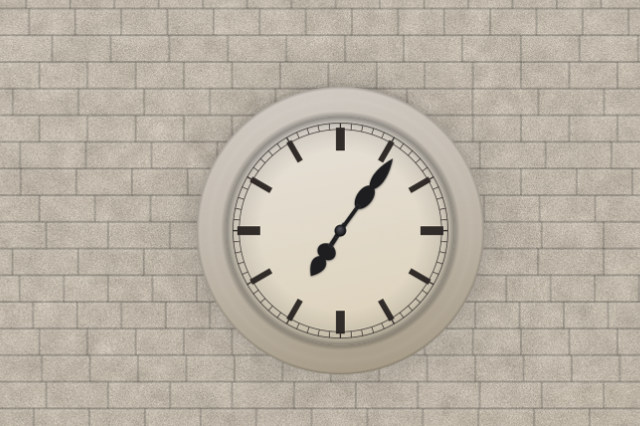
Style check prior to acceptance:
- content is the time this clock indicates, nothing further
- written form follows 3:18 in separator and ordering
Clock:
7:06
